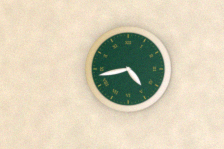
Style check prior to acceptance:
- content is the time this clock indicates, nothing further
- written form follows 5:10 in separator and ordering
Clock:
4:43
